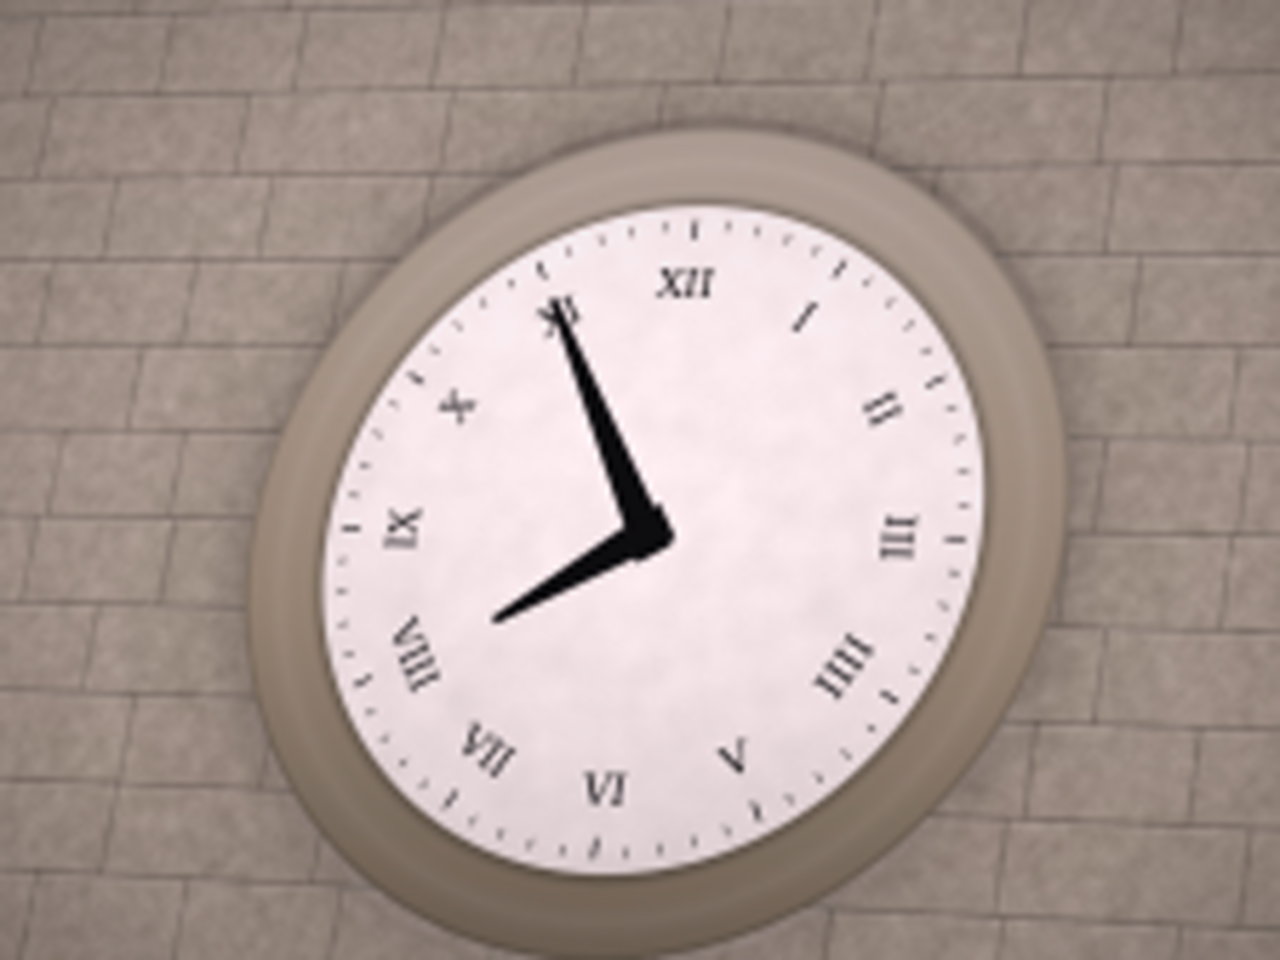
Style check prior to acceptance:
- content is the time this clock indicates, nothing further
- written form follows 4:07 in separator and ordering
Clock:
7:55
